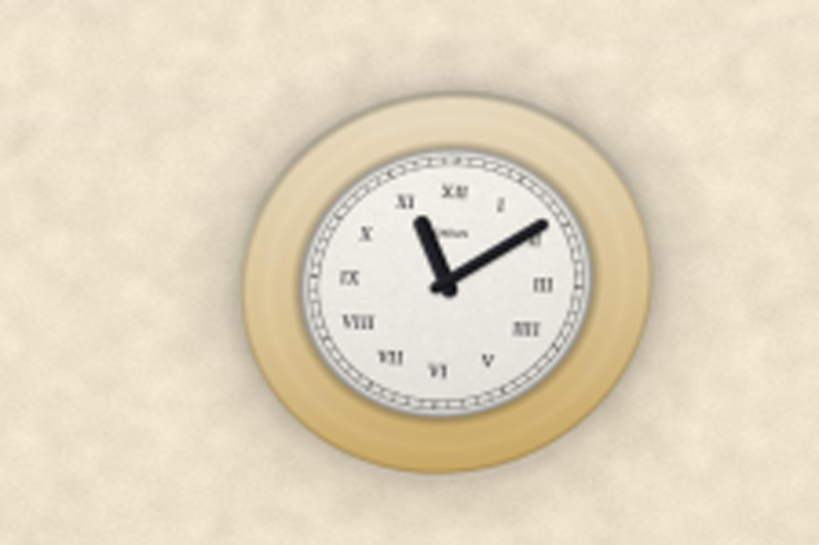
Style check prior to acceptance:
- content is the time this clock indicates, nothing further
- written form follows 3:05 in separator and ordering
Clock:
11:09
